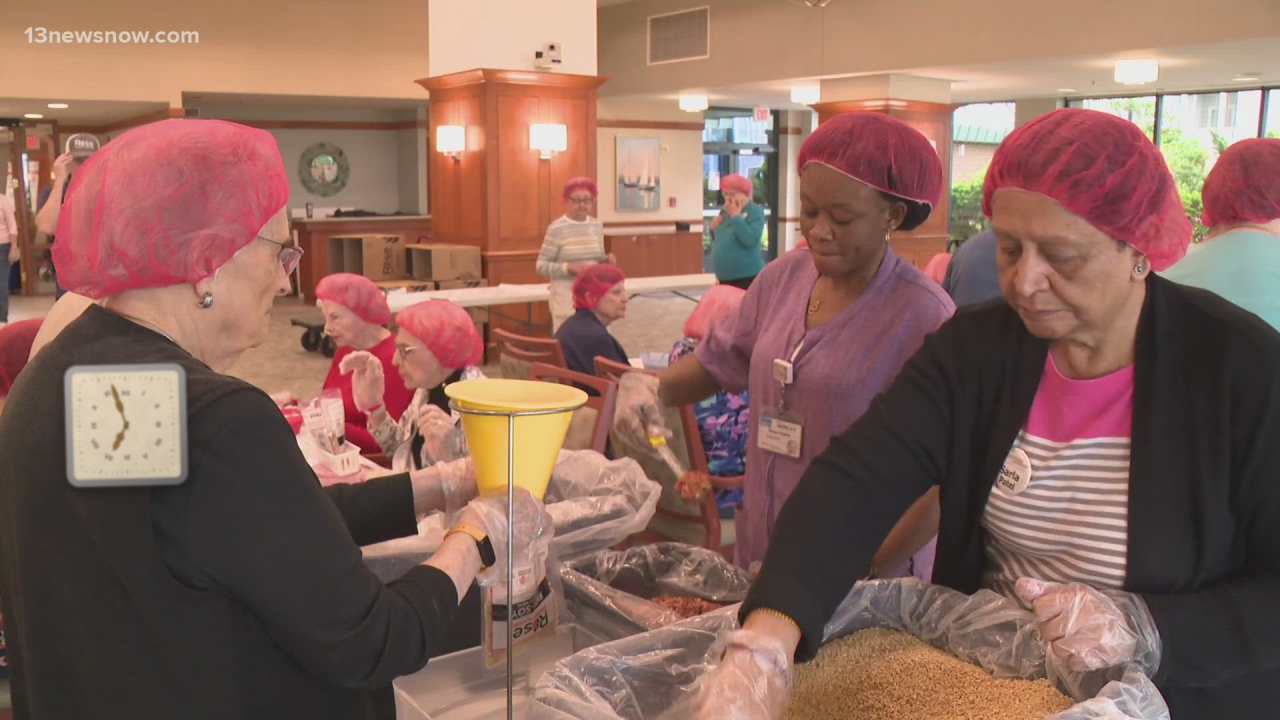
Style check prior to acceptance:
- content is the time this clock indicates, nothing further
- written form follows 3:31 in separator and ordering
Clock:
6:57
